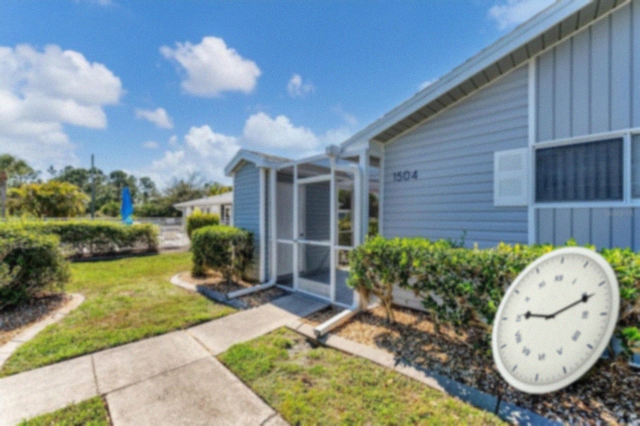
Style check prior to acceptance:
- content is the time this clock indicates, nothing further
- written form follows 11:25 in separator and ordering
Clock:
9:11
